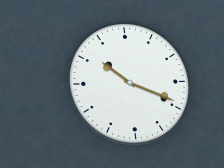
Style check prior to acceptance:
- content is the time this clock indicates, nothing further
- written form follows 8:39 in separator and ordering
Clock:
10:19
